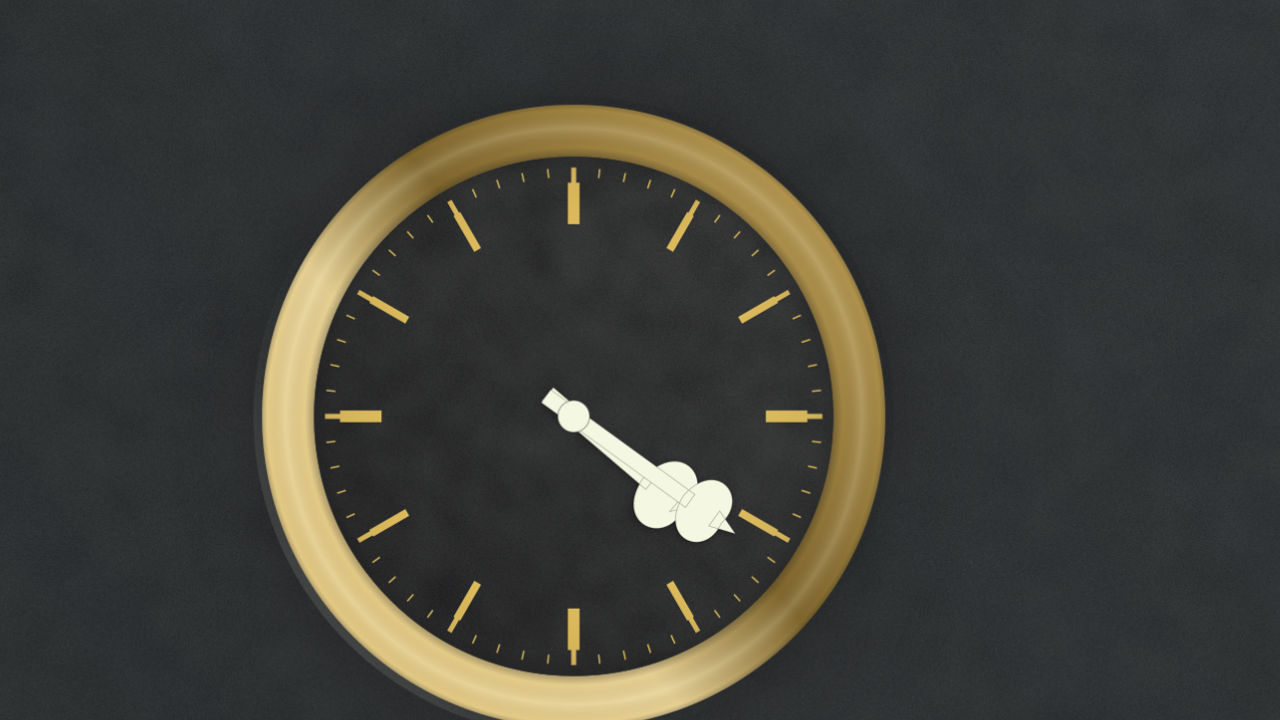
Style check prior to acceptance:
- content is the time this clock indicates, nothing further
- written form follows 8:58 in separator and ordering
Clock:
4:21
